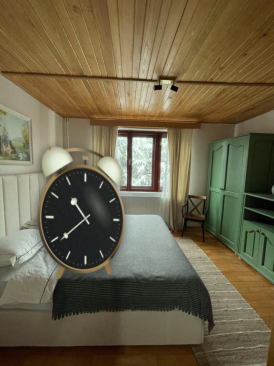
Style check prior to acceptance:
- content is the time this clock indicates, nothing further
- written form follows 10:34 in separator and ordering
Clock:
10:39
